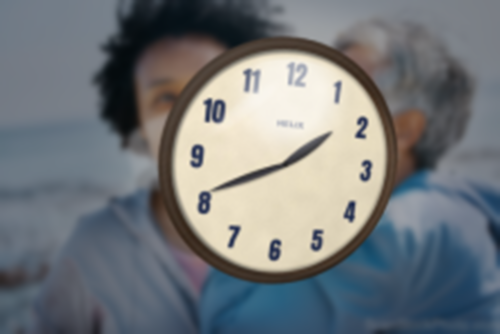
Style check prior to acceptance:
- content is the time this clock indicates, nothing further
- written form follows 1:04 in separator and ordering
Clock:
1:41
